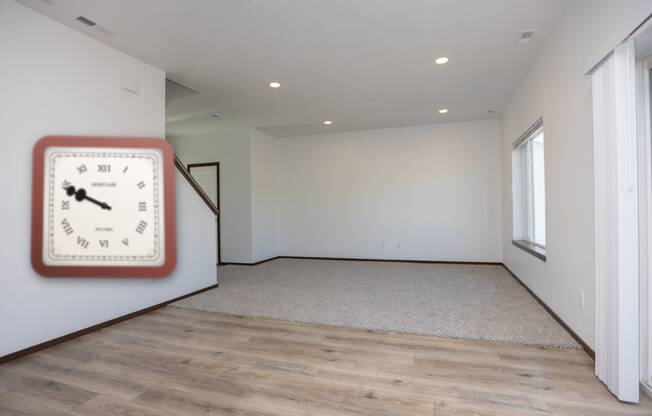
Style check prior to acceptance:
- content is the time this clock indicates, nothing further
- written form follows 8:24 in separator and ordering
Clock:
9:49
